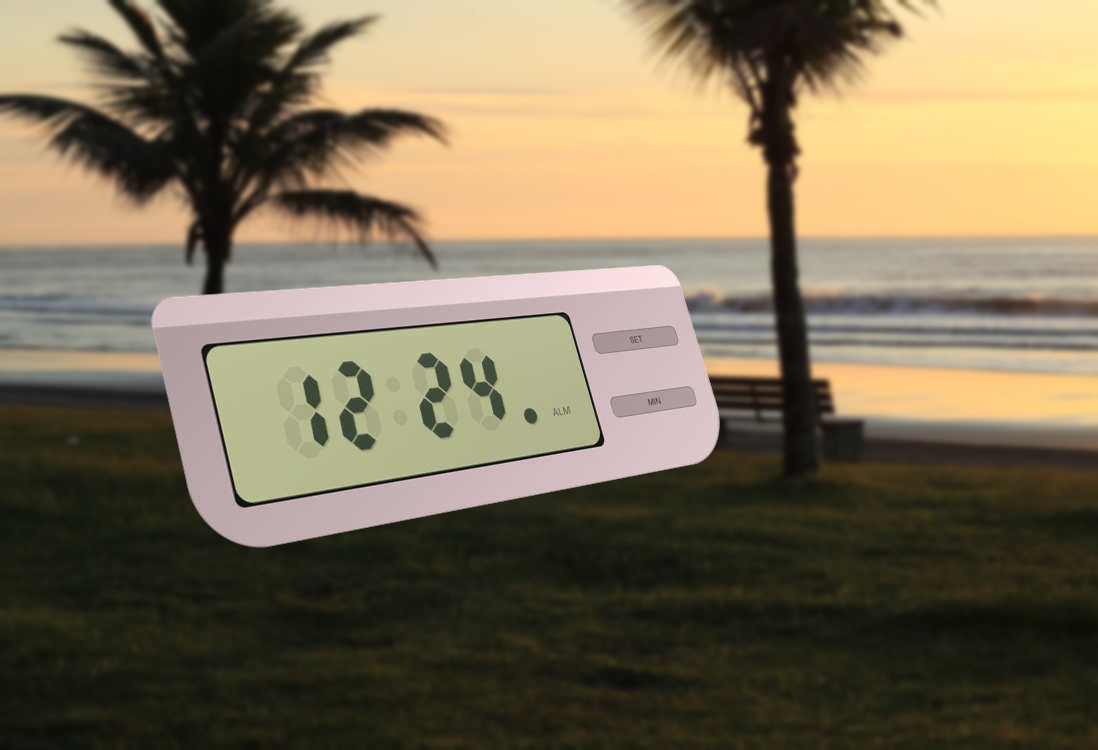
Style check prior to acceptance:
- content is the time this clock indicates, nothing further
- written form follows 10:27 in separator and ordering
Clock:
12:24
